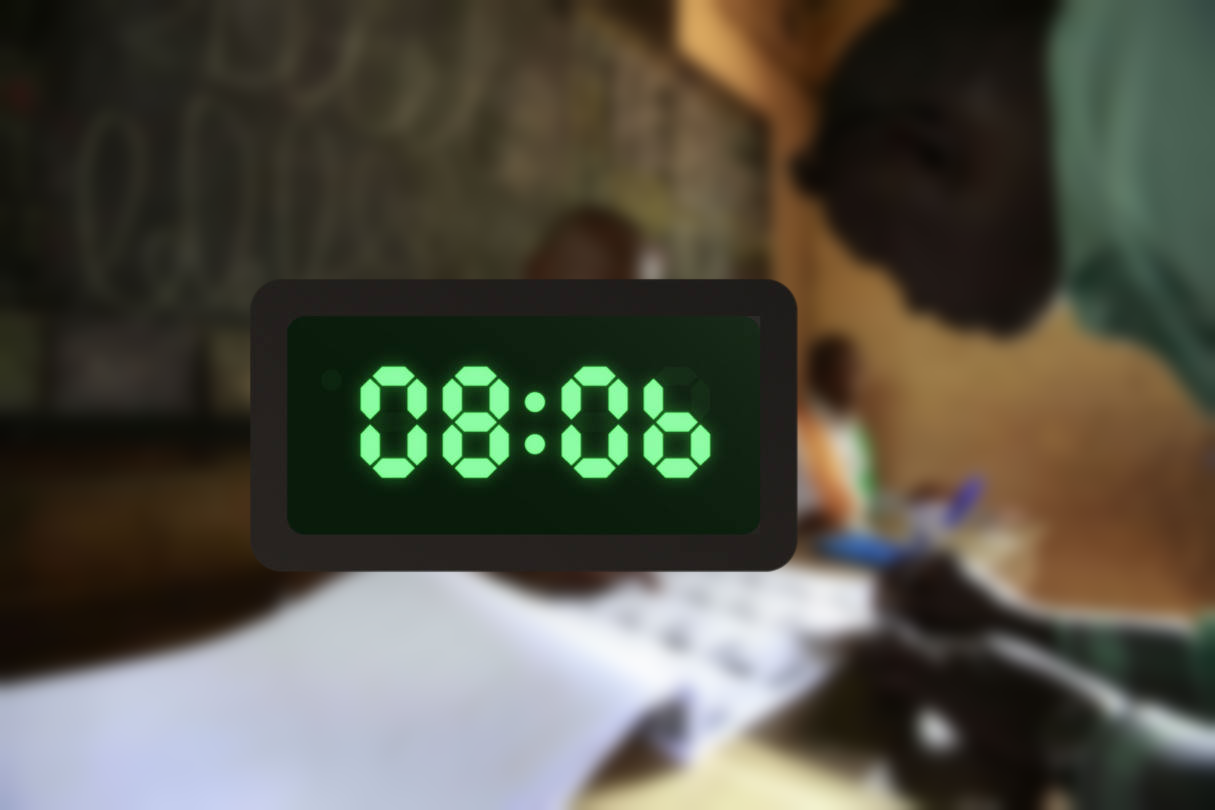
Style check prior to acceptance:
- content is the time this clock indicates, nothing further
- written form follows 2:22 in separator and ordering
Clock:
8:06
